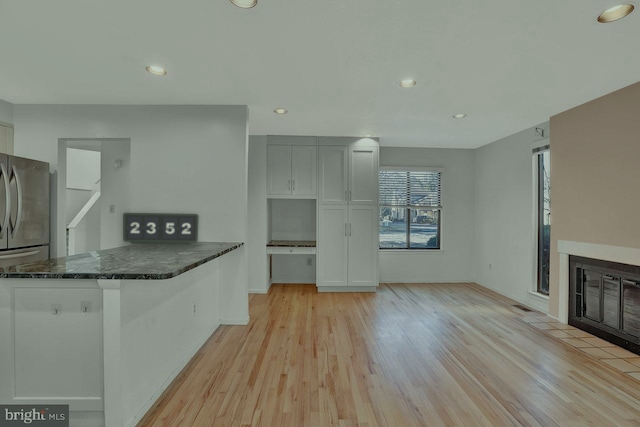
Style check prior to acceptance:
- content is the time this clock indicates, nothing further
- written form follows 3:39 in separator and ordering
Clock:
23:52
